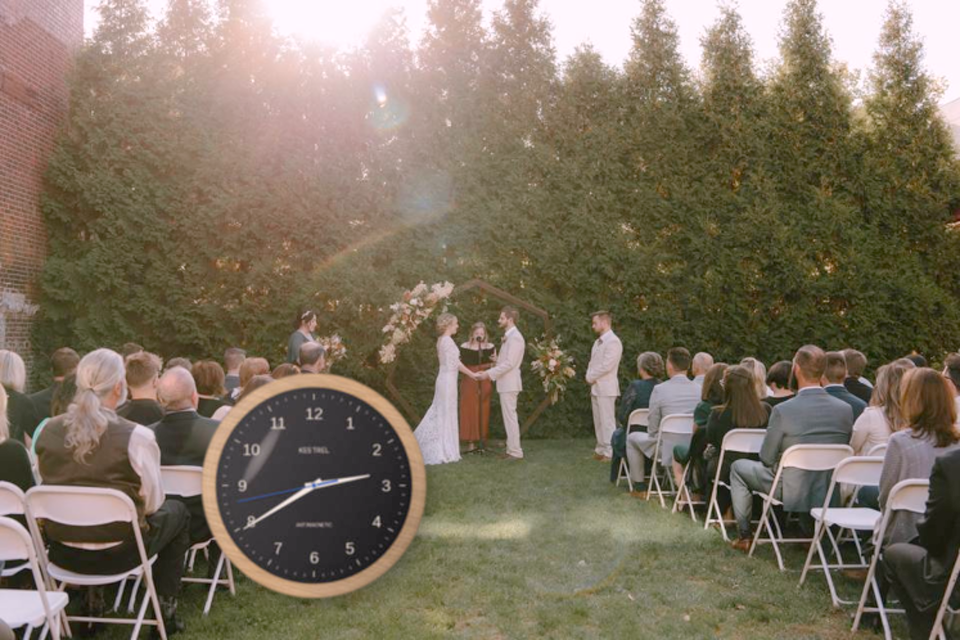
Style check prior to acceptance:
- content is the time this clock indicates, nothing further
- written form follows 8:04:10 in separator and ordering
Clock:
2:39:43
